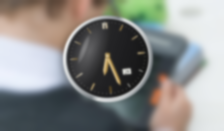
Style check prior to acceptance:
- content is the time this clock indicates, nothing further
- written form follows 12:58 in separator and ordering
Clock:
6:27
